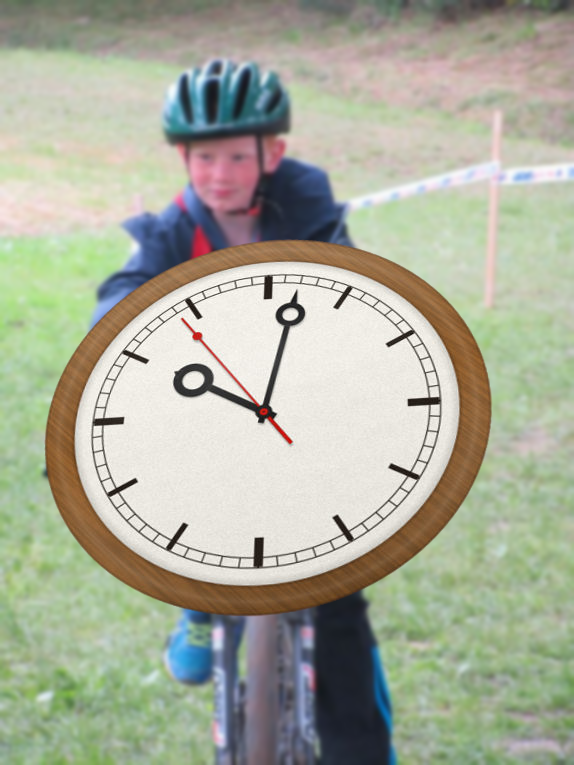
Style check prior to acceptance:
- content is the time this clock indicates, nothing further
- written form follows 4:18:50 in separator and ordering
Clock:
10:01:54
